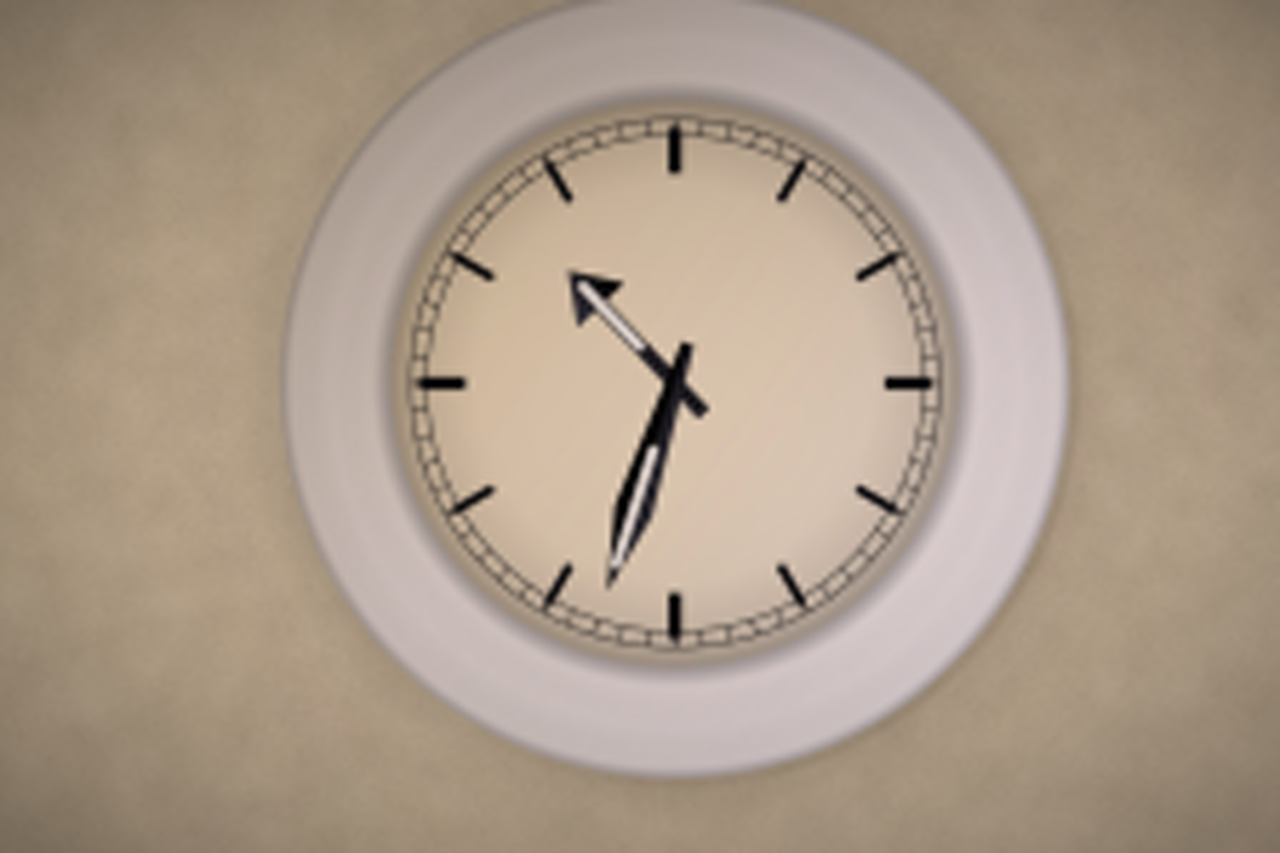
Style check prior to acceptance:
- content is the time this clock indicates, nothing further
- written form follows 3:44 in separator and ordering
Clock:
10:33
